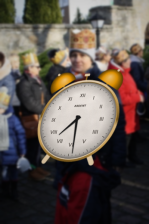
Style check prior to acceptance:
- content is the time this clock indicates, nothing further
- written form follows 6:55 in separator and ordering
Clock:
7:29
